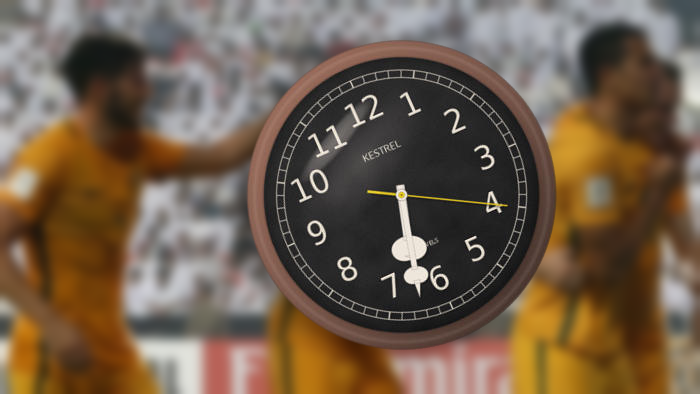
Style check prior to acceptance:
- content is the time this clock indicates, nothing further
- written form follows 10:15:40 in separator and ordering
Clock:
6:32:20
